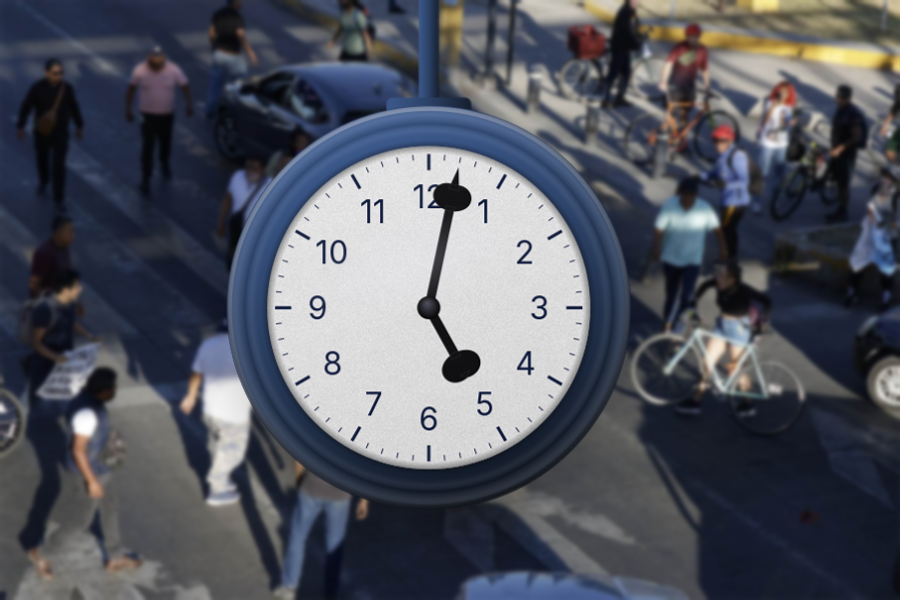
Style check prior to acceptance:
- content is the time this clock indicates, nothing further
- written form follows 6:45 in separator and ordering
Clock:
5:02
